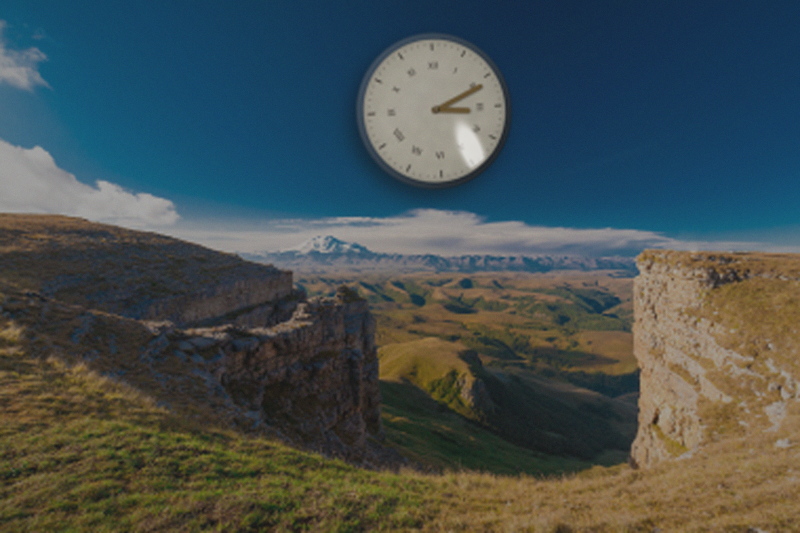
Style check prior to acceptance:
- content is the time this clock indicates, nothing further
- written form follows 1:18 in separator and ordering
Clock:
3:11
